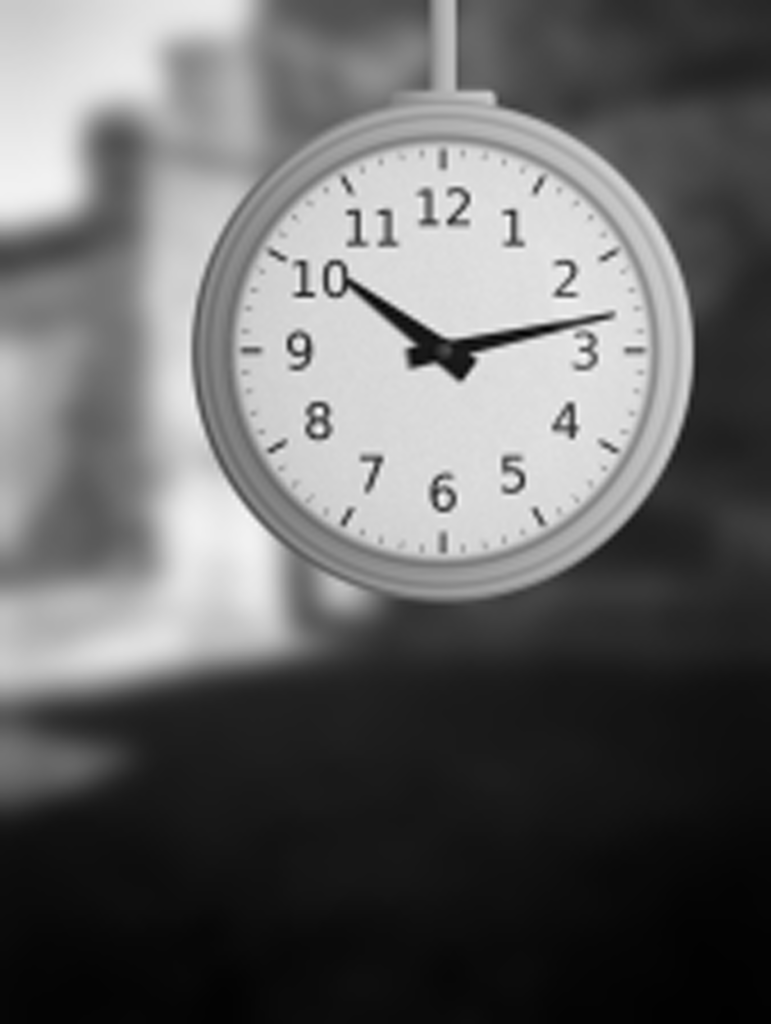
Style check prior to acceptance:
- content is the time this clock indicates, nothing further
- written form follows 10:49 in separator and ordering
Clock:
10:13
